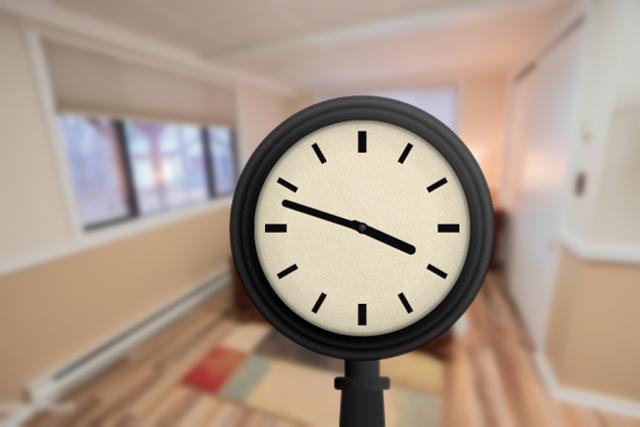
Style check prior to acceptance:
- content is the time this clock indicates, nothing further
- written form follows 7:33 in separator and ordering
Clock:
3:48
